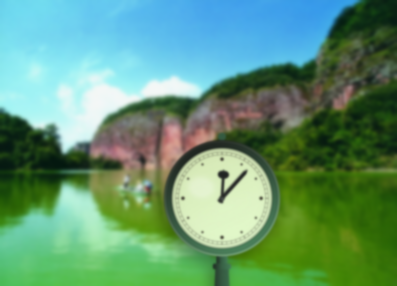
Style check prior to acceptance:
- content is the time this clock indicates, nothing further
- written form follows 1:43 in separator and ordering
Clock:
12:07
